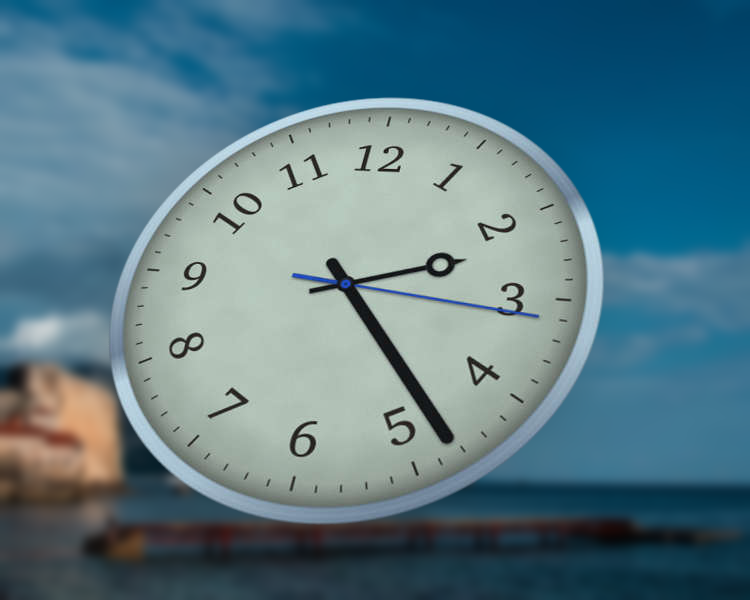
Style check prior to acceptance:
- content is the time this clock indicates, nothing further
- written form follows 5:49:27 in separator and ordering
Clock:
2:23:16
